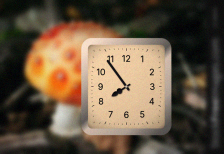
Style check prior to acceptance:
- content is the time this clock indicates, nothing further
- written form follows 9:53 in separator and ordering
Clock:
7:54
